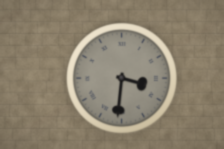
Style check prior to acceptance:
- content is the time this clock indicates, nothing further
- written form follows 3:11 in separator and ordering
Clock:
3:31
